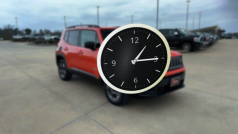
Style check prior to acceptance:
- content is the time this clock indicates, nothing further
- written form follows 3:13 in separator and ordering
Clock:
1:15
